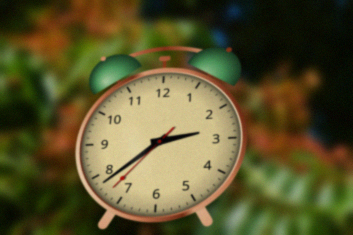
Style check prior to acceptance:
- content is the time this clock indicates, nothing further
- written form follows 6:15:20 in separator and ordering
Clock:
2:38:37
